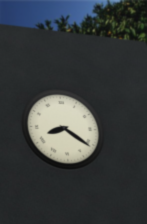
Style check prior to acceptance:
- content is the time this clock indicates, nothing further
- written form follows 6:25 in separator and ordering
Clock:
8:21
